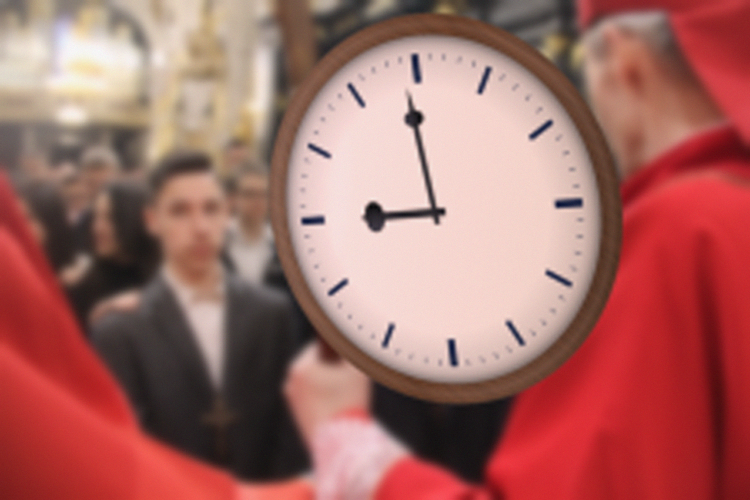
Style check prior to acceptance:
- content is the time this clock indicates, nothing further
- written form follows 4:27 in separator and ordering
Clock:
8:59
